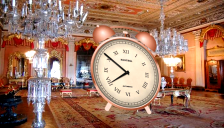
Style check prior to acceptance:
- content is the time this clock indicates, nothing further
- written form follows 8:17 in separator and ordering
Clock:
7:51
